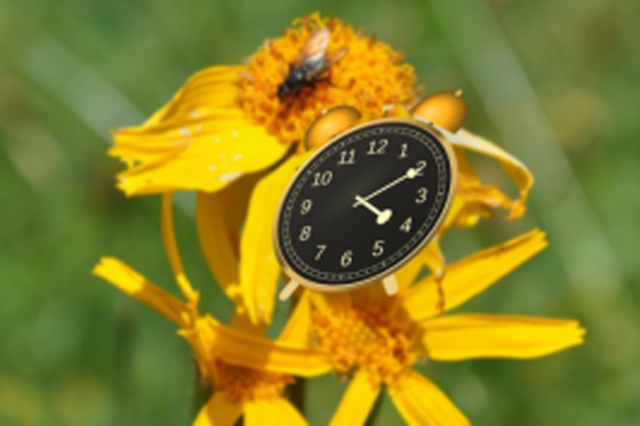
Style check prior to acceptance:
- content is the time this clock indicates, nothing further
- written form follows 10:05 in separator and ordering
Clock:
4:10
